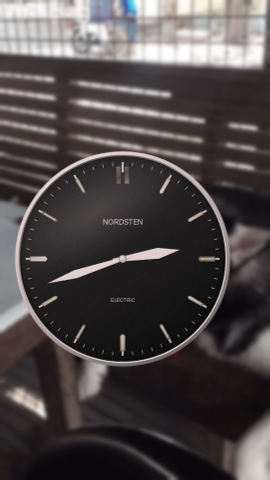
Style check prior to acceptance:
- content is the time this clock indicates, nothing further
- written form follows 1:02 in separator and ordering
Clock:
2:42
